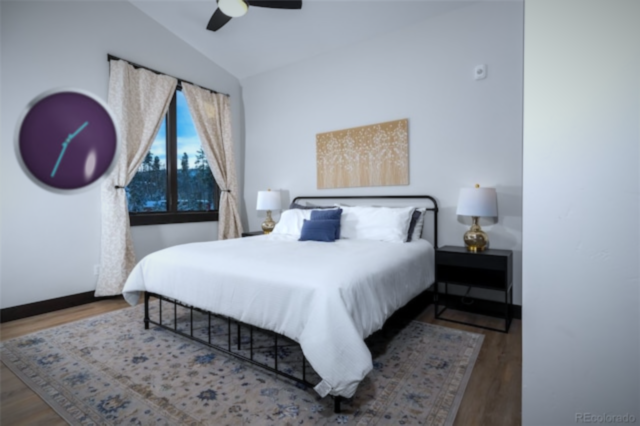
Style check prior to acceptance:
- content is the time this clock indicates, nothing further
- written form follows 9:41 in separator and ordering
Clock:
1:34
